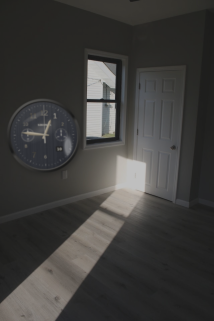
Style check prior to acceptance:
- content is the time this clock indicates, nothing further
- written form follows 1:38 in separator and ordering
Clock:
12:46
